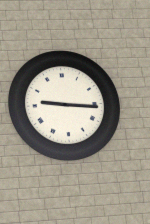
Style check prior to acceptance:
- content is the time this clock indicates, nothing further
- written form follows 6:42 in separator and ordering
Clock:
9:16
